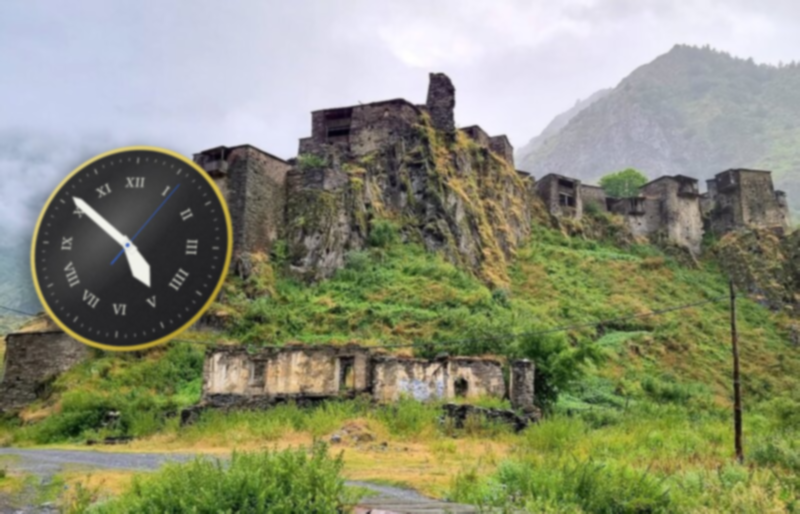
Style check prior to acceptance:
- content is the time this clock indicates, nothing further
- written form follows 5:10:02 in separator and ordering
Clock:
4:51:06
